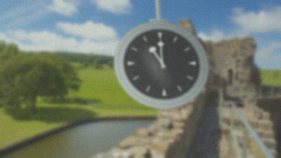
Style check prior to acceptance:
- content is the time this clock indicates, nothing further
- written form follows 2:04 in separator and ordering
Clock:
11:00
